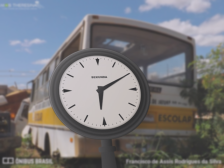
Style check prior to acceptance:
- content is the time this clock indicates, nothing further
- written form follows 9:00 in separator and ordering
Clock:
6:10
